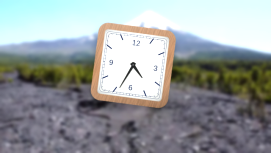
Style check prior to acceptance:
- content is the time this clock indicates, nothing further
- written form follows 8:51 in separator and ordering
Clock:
4:34
